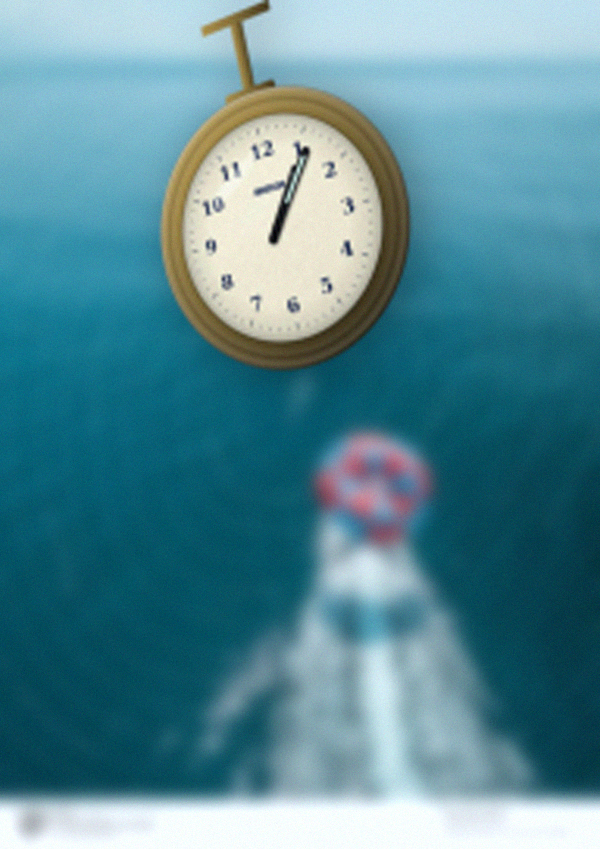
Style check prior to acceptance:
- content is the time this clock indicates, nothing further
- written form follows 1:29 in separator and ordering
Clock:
1:06
